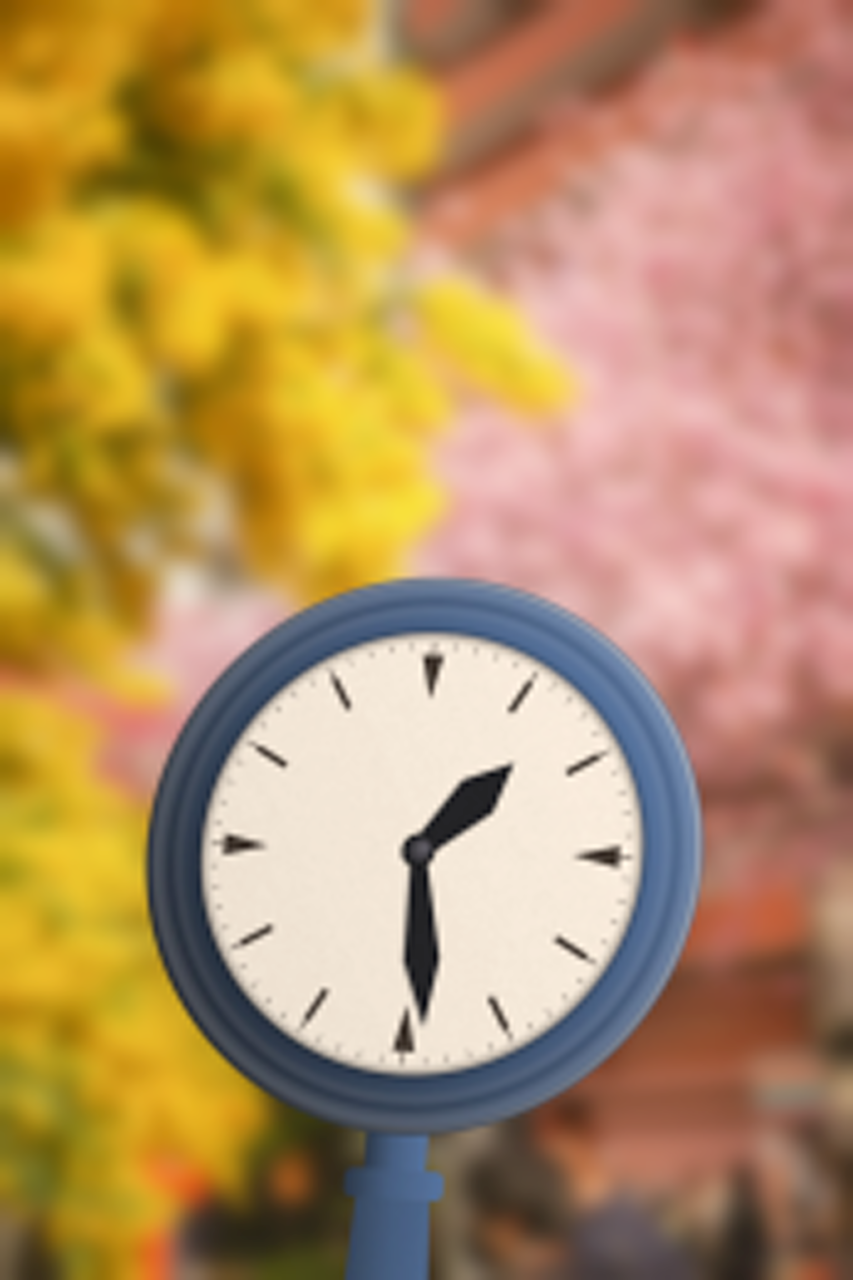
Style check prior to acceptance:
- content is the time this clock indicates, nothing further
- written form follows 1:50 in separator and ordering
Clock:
1:29
